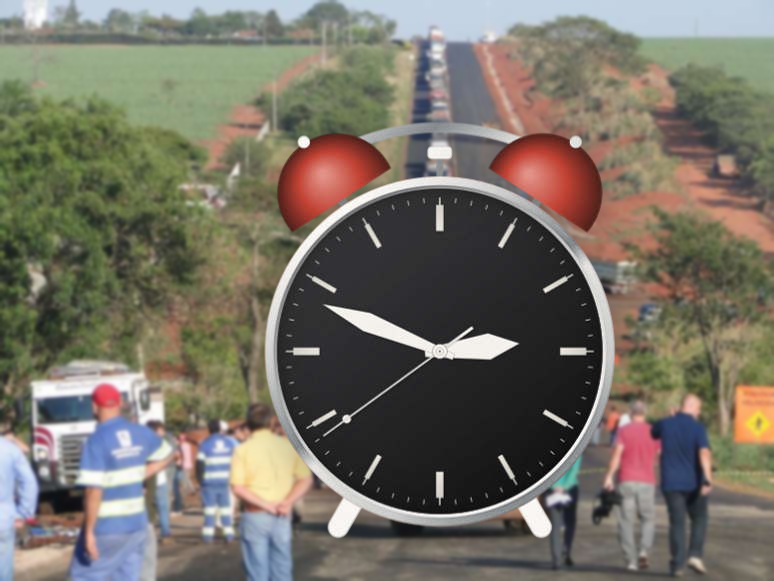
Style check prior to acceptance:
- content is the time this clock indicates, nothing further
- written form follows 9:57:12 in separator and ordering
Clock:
2:48:39
